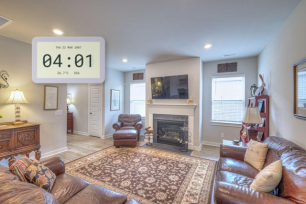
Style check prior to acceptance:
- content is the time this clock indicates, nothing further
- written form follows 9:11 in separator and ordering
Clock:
4:01
